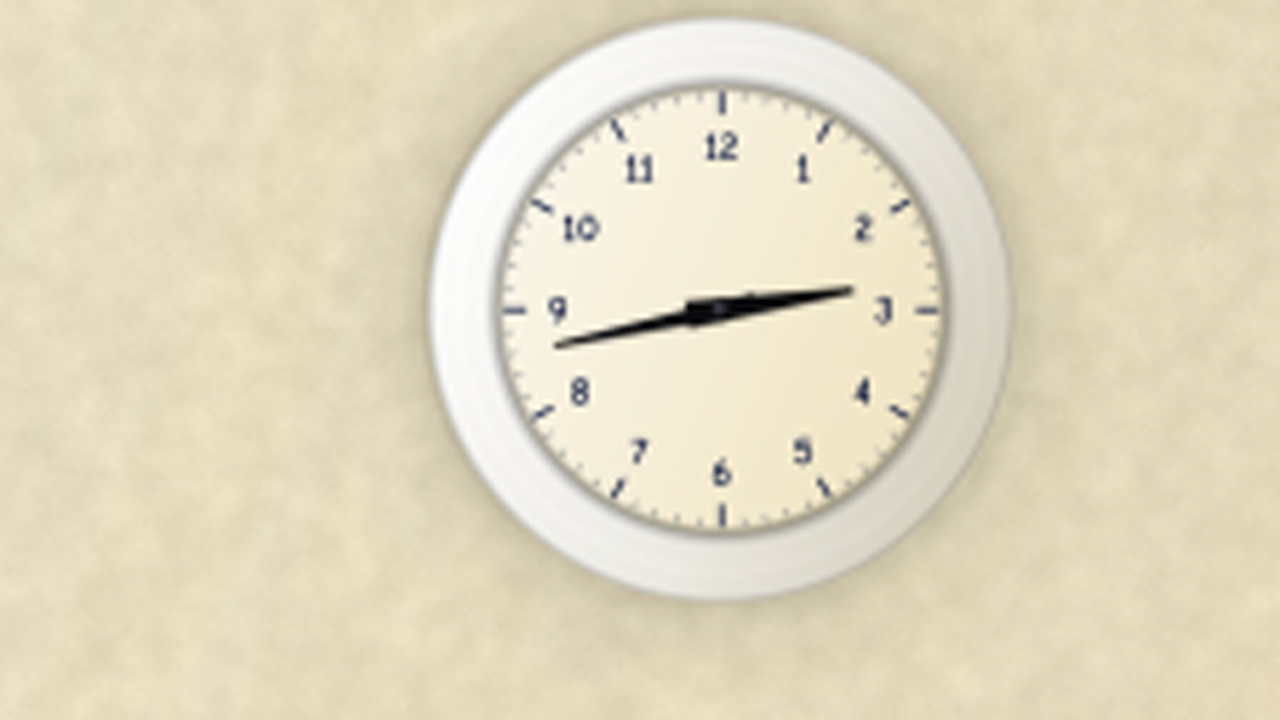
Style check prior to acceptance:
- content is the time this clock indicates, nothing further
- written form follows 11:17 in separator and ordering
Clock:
2:43
